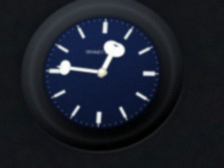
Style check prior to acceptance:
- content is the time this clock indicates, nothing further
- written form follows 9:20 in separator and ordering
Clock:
12:46
